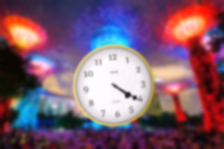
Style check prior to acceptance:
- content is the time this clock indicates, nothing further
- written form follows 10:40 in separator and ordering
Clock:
4:21
